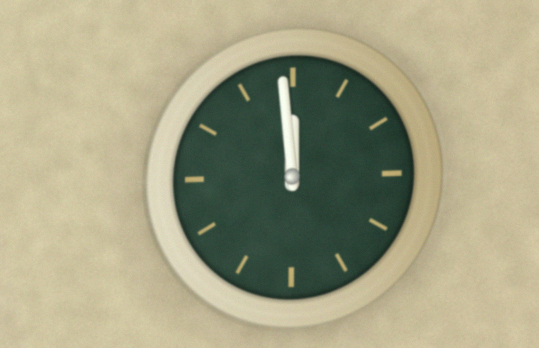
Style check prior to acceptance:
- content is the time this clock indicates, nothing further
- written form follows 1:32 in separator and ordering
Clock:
11:59
